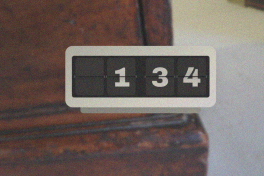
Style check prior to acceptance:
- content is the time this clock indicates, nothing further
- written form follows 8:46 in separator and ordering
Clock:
1:34
